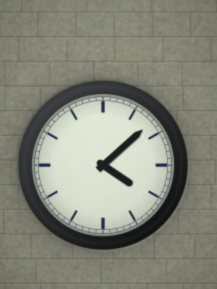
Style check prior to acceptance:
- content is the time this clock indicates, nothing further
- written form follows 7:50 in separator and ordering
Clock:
4:08
